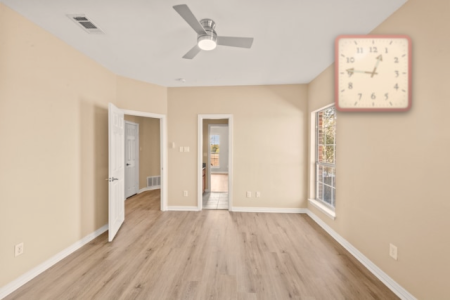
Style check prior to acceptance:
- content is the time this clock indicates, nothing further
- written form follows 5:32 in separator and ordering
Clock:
12:46
